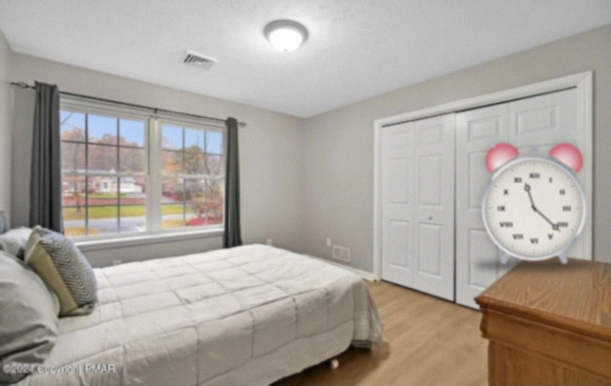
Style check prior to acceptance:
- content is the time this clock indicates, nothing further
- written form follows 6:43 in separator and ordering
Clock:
11:22
